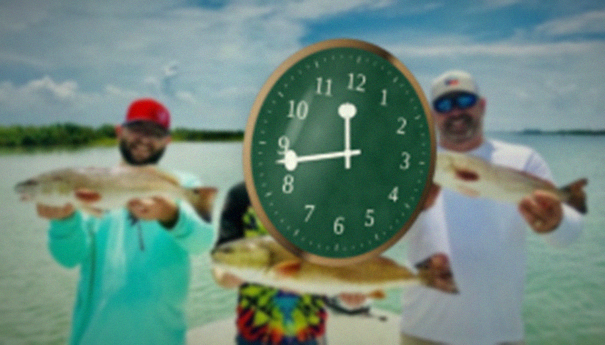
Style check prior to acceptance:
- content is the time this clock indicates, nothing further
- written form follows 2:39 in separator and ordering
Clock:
11:43
